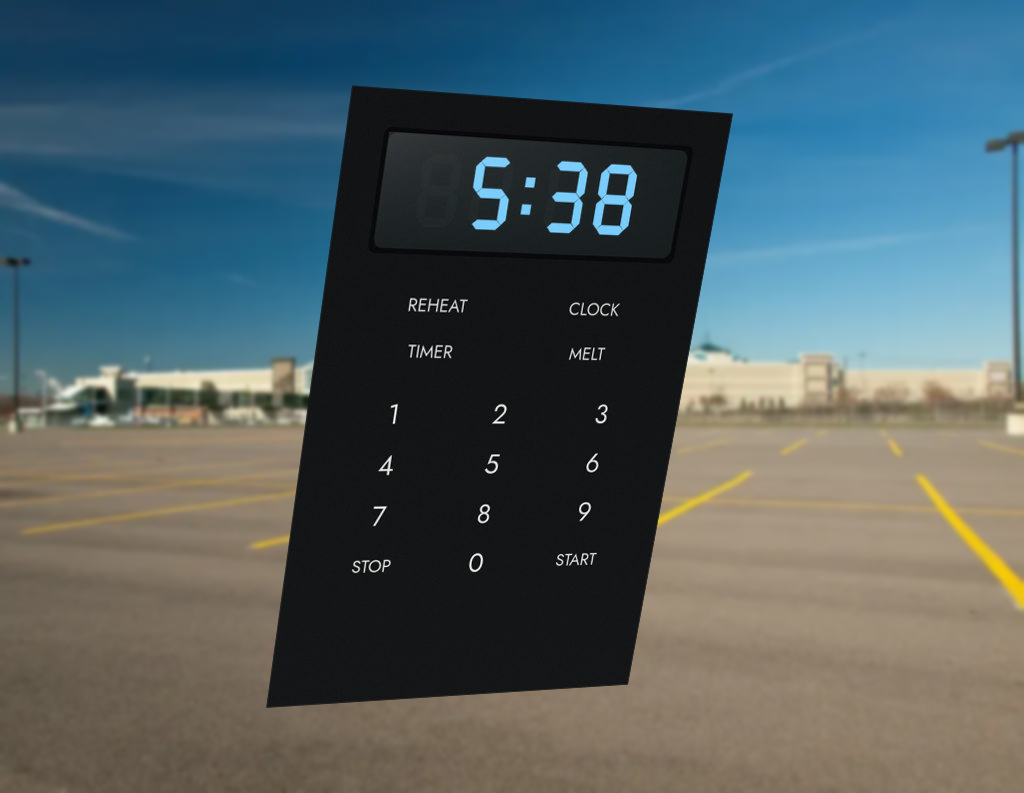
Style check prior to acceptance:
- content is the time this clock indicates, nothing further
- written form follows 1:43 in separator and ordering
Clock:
5:38
